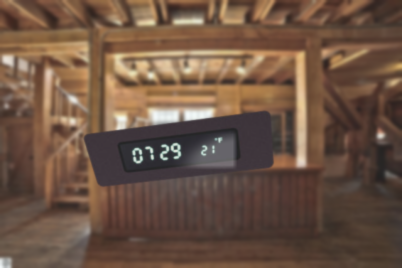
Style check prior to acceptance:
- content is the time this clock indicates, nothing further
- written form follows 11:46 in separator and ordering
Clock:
7:29
